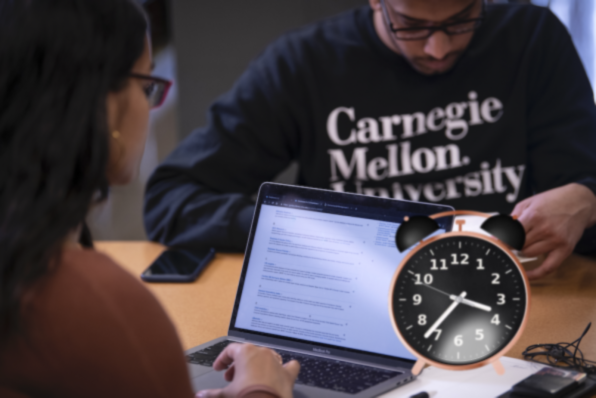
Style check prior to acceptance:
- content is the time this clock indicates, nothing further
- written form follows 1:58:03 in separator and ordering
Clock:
3:36:49
